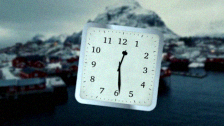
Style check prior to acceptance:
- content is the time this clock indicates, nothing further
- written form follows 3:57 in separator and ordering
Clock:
12:29
